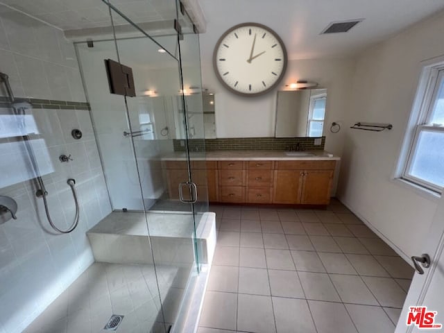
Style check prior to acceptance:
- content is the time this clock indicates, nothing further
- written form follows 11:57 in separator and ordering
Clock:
2:02
